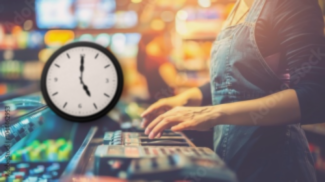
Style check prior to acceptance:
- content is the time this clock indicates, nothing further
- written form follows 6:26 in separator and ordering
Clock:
5:00
